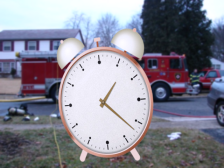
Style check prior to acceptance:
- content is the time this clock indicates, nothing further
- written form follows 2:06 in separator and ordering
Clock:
1:22
